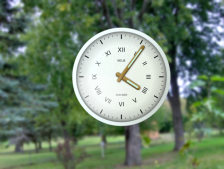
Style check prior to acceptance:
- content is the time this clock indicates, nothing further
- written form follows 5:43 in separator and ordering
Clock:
4:06
